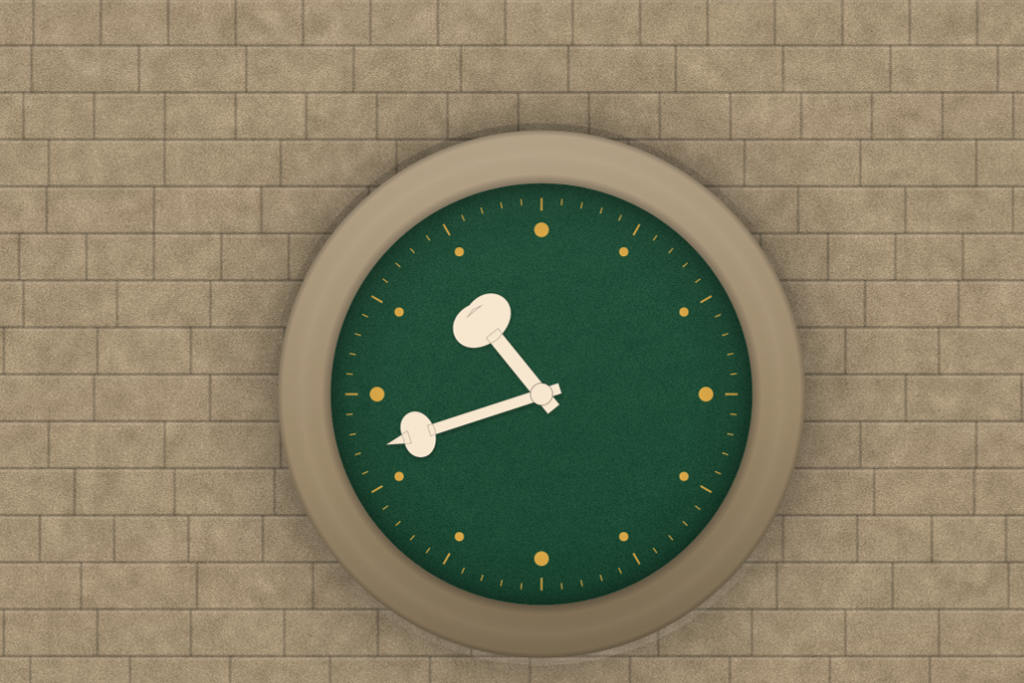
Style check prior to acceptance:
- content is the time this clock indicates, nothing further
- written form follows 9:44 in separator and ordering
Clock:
10:42
